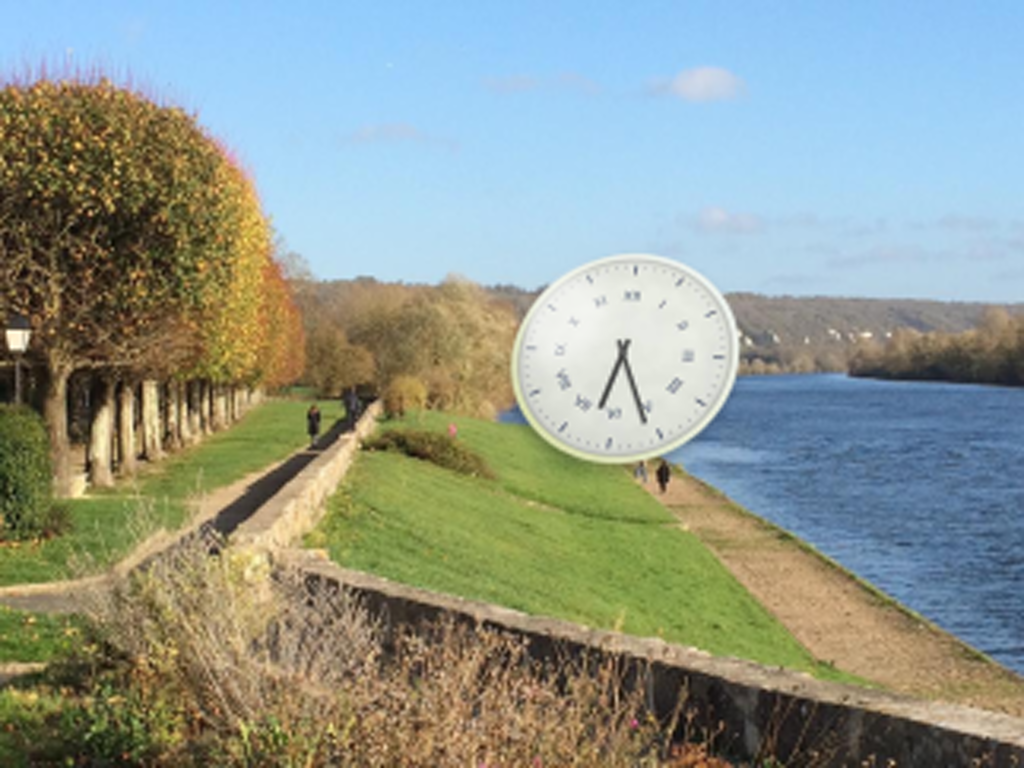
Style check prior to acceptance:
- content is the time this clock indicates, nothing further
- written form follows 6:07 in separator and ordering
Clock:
6:26
